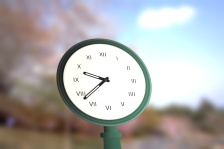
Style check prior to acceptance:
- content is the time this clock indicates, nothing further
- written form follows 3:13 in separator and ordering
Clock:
9:38
